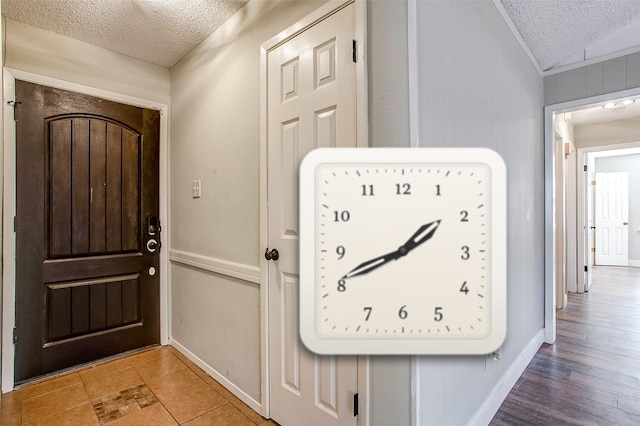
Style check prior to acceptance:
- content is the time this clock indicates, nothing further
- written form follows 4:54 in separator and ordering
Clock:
1:41
